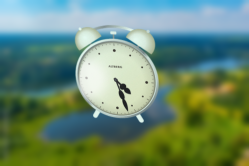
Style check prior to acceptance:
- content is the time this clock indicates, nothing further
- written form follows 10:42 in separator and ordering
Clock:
4:27
